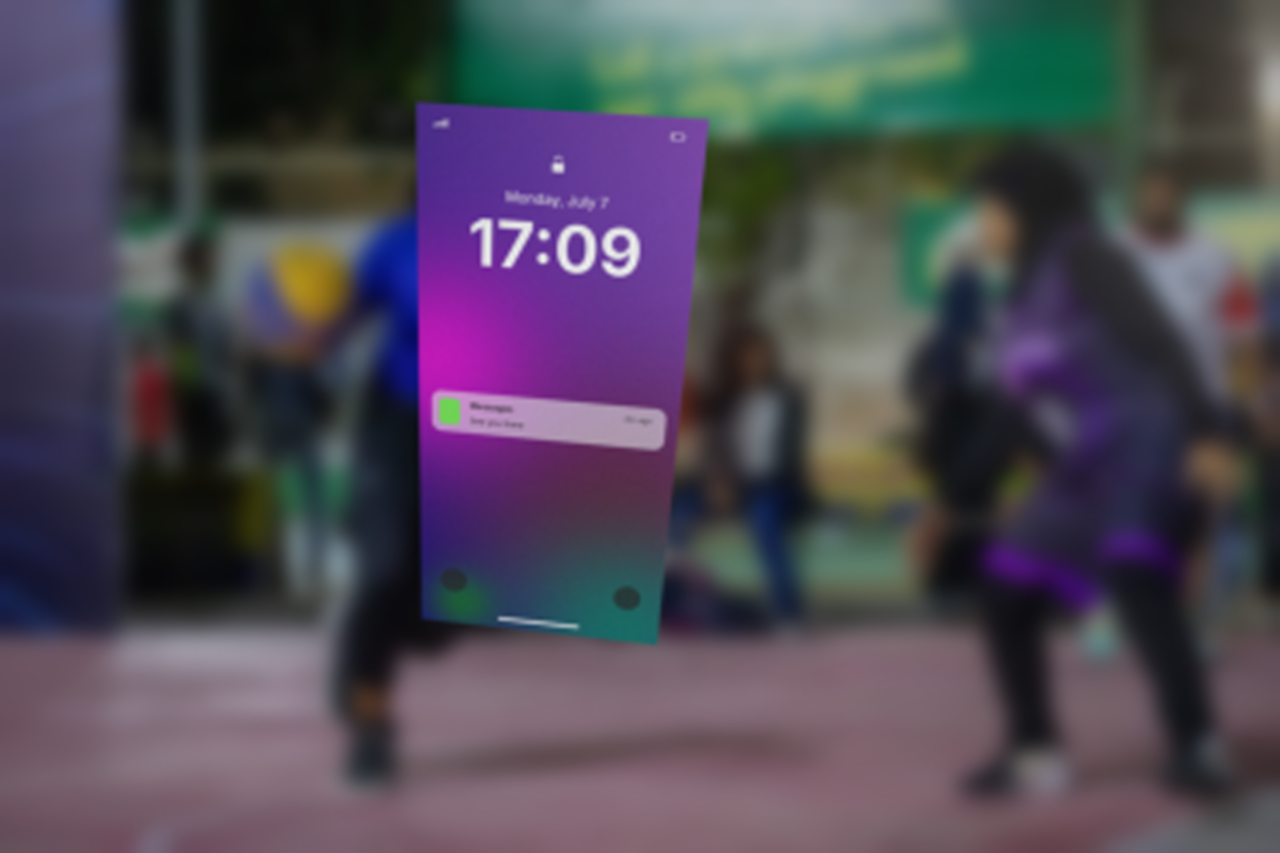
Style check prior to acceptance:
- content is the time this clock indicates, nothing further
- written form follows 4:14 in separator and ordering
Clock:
17:09
